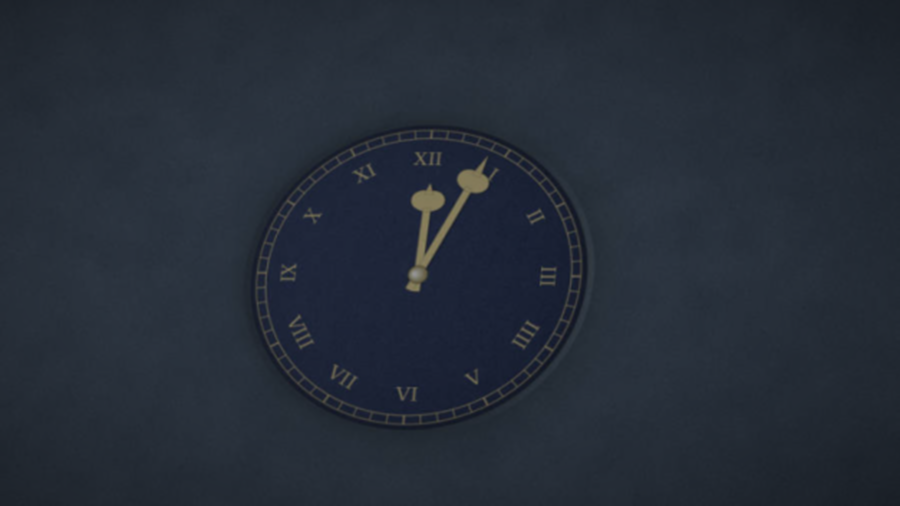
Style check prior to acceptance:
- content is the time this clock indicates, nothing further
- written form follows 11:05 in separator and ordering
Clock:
12:04
